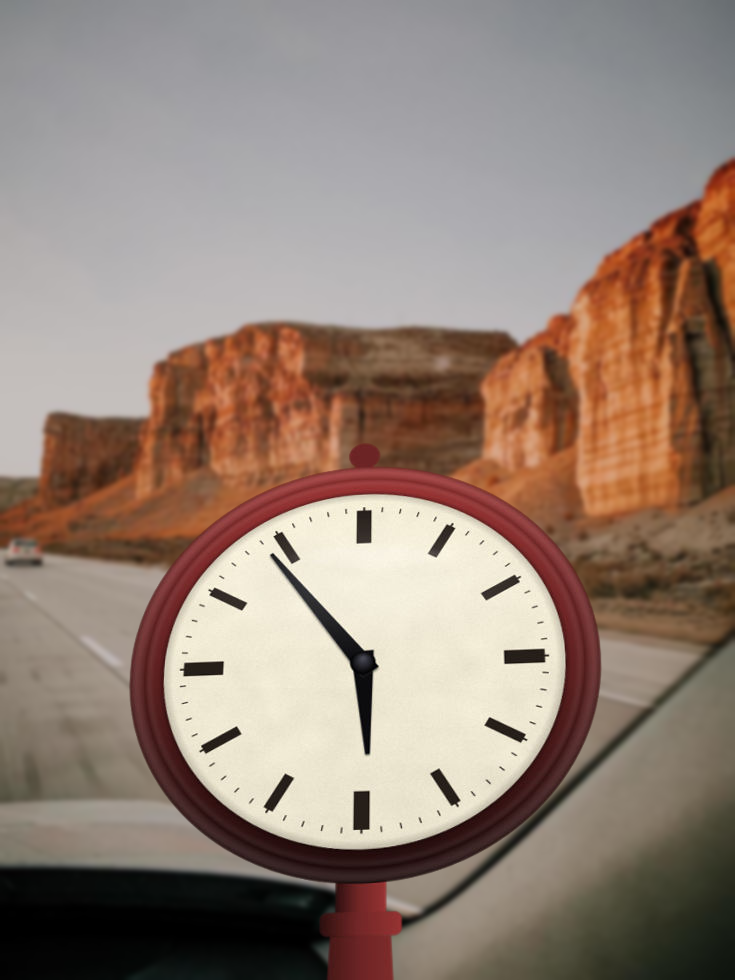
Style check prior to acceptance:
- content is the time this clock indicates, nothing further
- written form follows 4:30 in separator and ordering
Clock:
5:54
